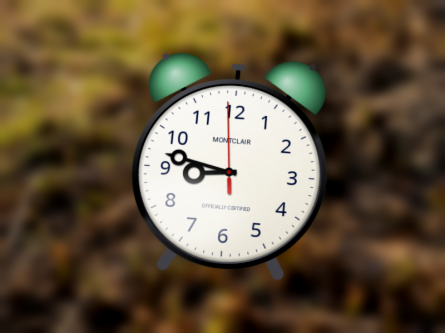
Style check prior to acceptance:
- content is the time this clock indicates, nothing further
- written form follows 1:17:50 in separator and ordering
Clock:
8:46:59
